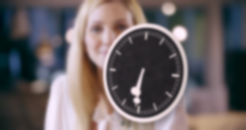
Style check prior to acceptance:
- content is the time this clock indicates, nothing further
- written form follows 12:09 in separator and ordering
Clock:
6:31
